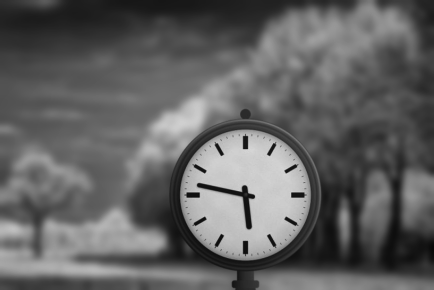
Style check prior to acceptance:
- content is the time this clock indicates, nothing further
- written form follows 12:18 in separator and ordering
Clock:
5:47
